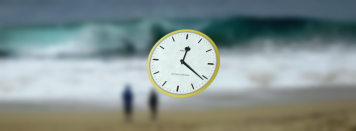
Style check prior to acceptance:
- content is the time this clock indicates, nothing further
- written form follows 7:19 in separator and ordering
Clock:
12:21
